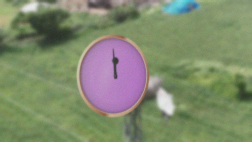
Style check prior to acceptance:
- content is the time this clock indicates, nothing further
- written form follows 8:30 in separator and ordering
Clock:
11:59
